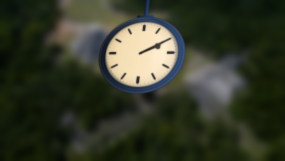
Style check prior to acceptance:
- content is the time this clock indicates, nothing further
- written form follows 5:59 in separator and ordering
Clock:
2:10
